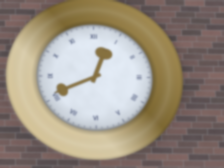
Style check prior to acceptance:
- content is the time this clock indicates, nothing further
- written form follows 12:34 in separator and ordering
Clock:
12:41
